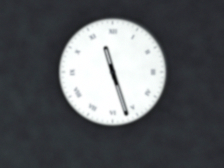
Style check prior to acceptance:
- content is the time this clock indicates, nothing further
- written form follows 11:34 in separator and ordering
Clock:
11:27
